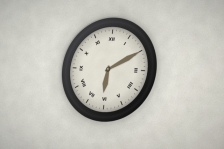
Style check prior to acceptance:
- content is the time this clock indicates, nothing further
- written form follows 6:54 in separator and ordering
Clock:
6:10
